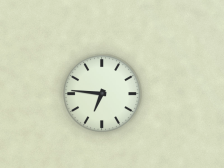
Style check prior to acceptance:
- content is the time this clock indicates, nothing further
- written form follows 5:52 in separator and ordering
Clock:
6:46
